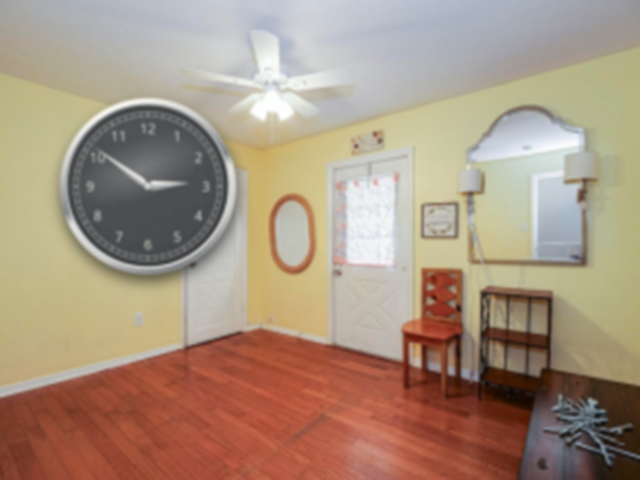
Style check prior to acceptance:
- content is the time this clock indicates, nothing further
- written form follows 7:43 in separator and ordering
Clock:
2:51
